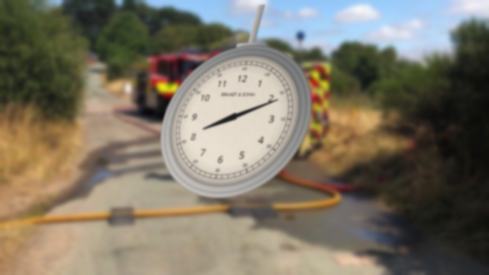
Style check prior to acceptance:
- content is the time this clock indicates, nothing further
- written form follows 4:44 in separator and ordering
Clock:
8:11
